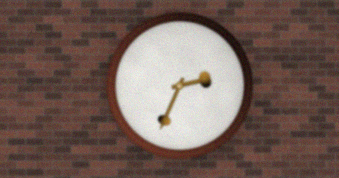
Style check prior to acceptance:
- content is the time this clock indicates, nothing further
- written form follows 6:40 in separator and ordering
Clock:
2:34
